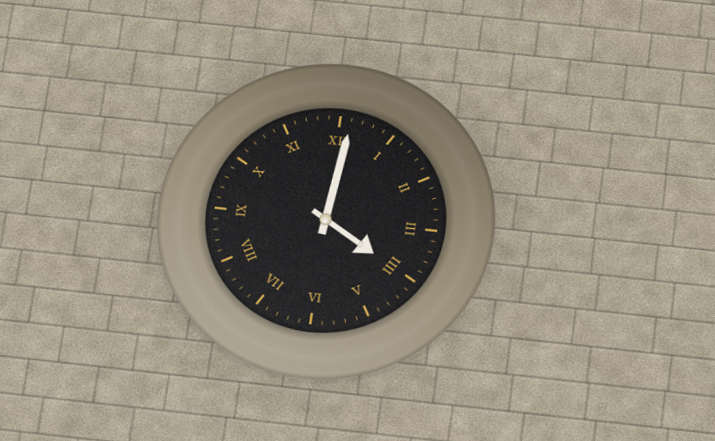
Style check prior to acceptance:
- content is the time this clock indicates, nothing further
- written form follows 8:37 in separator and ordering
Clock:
4:01
